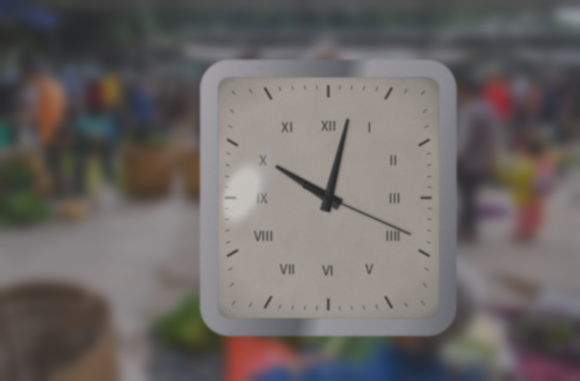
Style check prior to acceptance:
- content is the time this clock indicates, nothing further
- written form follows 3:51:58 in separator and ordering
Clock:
10:02:19
